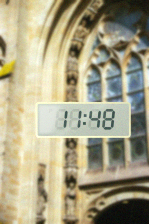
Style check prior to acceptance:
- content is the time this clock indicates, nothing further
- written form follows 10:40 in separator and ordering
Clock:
11:48
